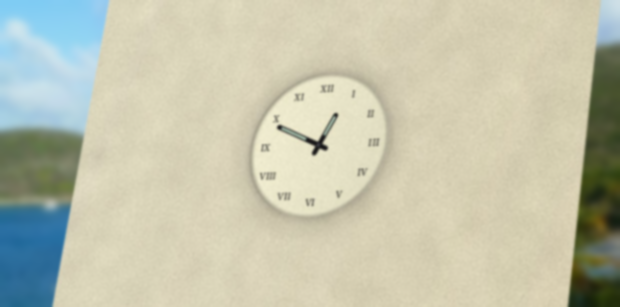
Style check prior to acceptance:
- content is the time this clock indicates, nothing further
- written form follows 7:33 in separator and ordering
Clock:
12:49
